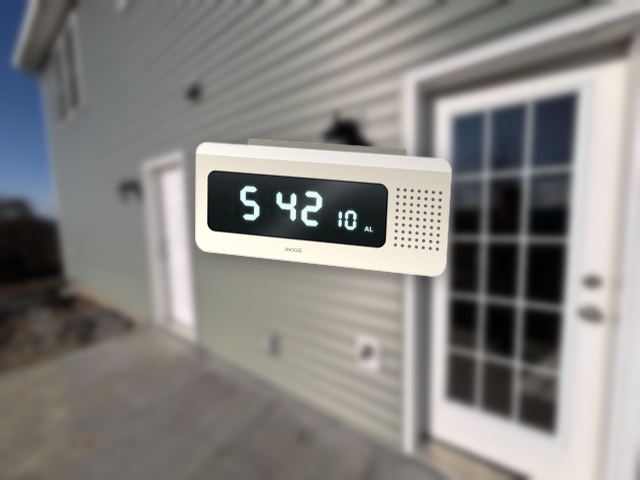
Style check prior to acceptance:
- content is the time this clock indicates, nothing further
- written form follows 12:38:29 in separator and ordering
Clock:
5:42:10
